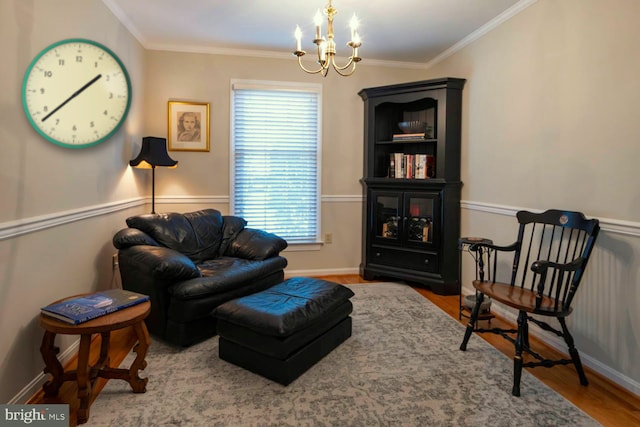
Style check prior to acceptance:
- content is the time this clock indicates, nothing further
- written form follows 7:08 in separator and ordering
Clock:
1:38
